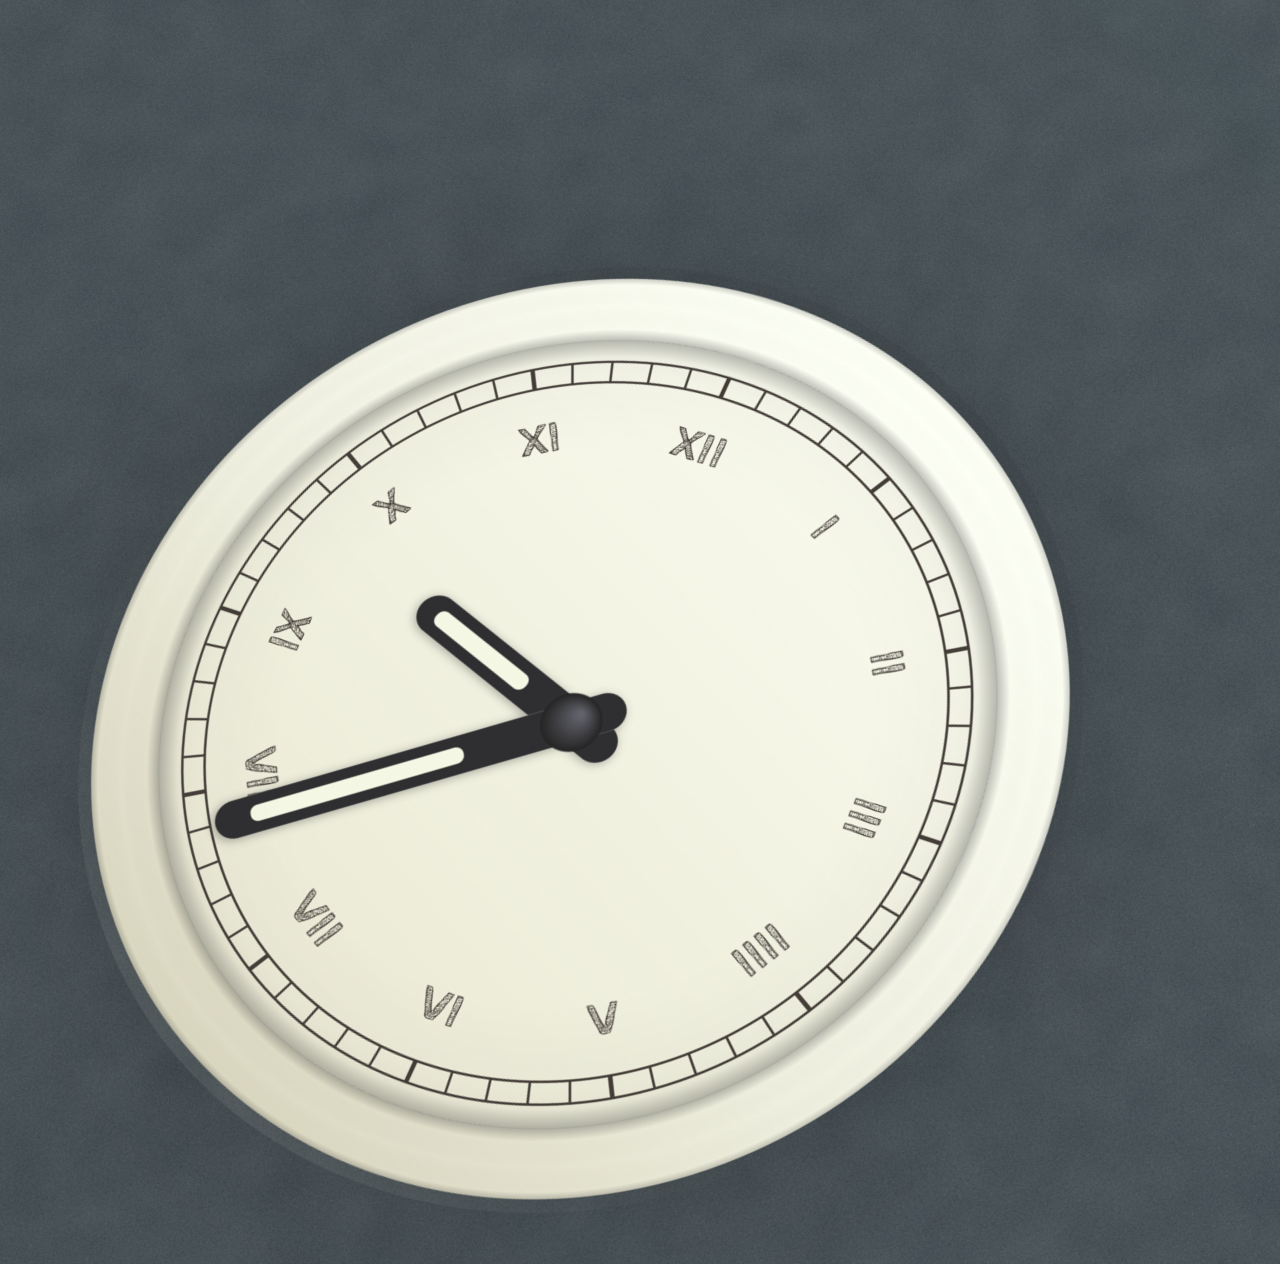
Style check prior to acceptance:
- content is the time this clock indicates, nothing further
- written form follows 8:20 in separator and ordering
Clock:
9:39
